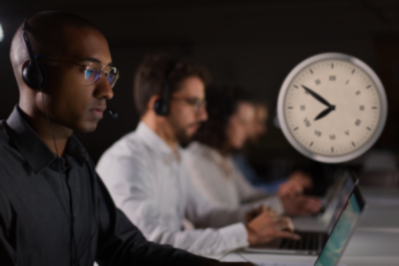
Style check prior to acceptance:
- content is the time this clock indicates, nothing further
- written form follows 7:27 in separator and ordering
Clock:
7:51
